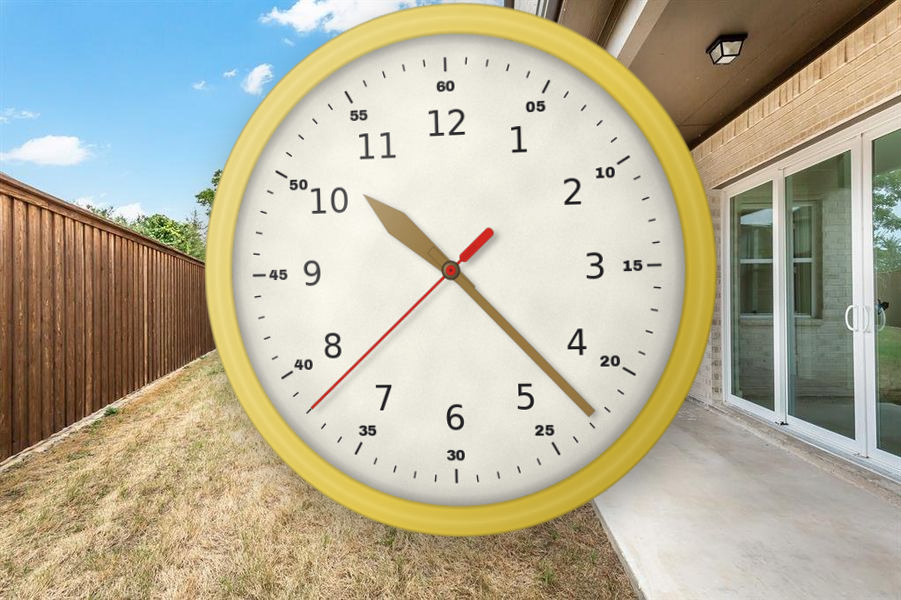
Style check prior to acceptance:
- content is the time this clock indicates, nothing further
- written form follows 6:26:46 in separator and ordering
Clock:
10:22:38
